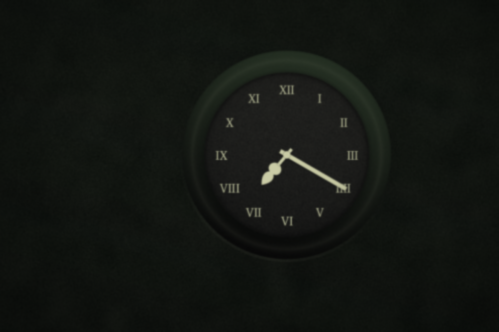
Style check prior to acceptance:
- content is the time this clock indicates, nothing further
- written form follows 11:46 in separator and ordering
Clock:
7:20
